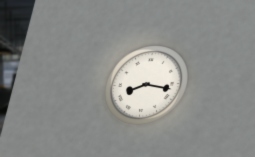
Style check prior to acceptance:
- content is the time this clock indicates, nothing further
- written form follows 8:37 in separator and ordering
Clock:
8:17
